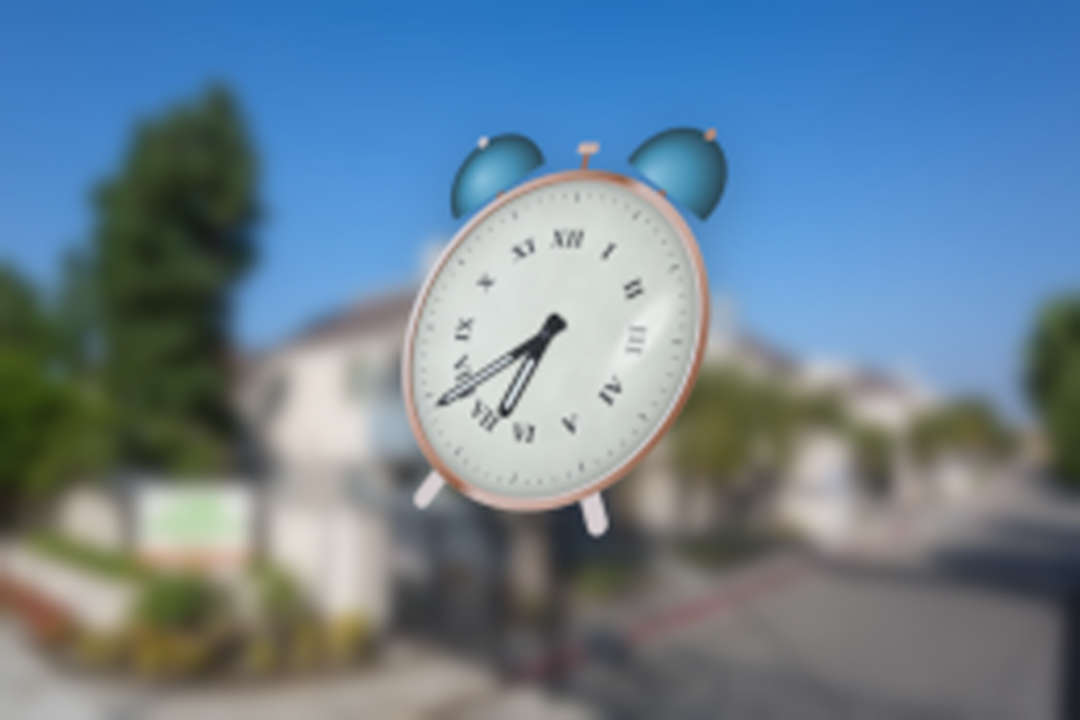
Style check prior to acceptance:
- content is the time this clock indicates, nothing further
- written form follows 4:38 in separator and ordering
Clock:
6:39
